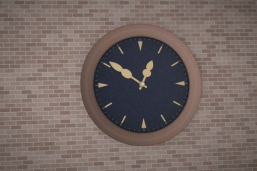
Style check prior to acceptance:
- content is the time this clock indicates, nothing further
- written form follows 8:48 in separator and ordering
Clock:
12:51
